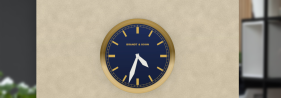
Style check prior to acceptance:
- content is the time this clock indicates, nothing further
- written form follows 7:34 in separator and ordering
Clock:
4:33
